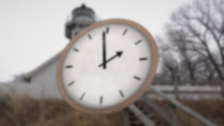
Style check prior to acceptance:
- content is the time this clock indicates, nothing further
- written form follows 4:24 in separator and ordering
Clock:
1:59
